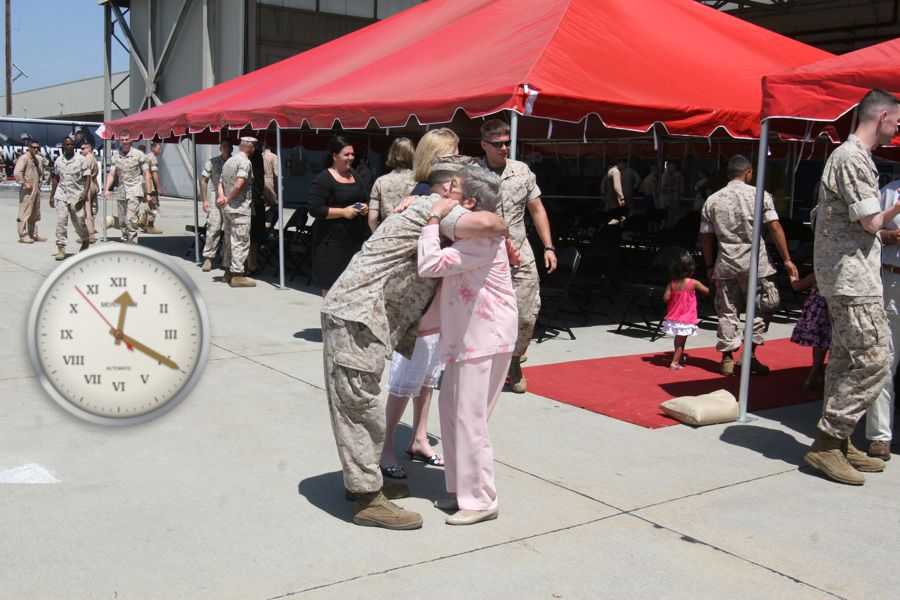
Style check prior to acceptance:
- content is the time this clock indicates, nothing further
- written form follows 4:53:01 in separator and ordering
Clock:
12:19:53
